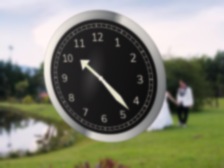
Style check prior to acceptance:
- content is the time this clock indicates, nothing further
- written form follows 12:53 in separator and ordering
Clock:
10:23
